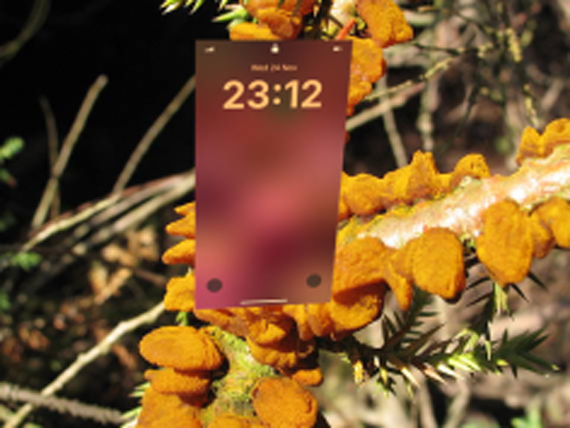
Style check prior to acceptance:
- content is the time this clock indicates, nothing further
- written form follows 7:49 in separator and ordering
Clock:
23:12
